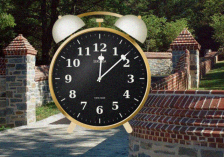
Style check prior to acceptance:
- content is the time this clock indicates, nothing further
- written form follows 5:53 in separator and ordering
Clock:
12:08
